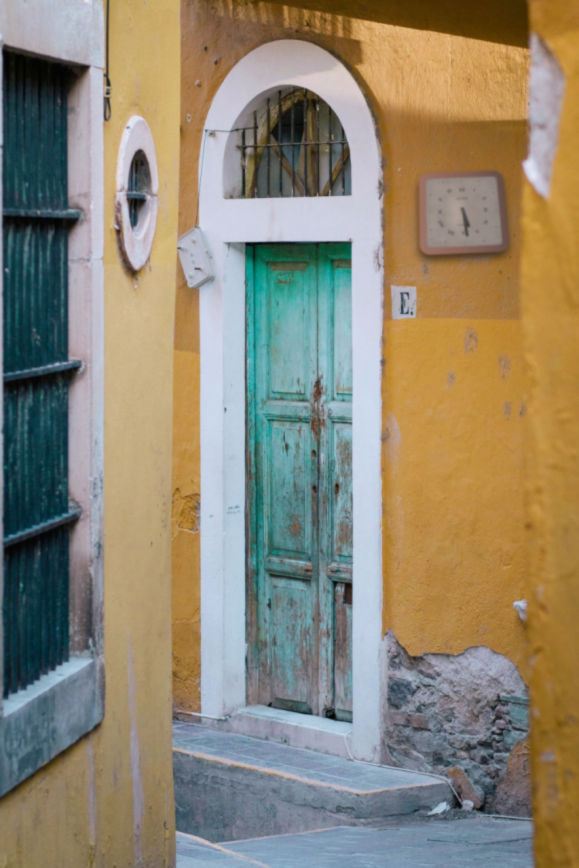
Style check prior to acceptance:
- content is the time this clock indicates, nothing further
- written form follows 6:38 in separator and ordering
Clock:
5:29
